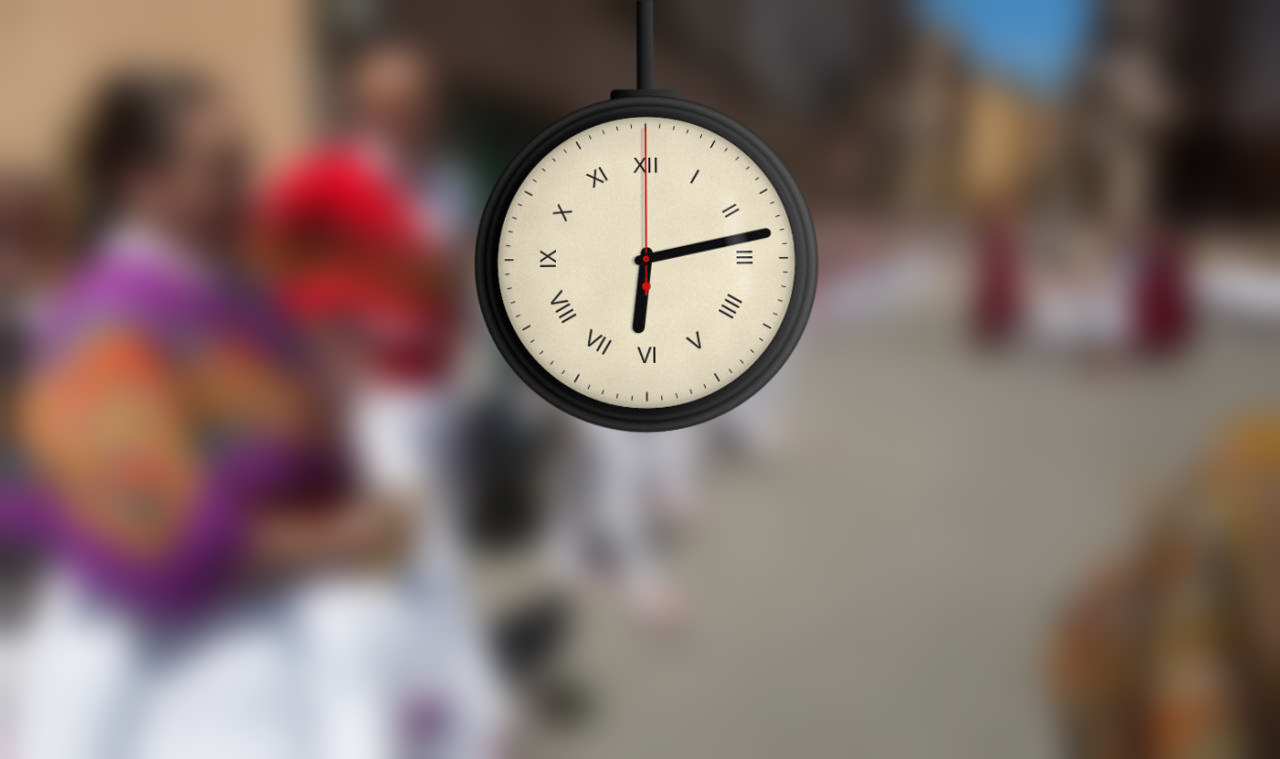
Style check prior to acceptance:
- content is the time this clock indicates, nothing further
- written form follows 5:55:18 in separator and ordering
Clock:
6:13:00
